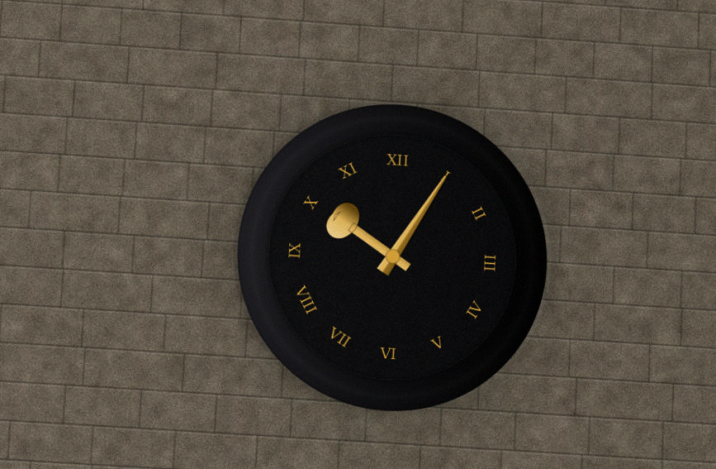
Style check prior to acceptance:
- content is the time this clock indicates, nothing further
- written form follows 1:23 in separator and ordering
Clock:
10:05
